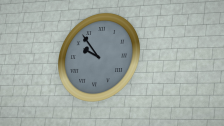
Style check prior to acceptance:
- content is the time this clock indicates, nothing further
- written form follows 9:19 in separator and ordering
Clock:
9:53
